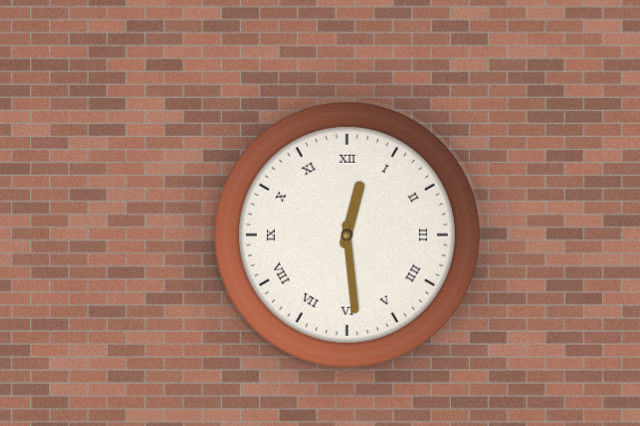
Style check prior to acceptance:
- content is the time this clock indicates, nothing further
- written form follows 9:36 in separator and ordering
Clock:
12:29
